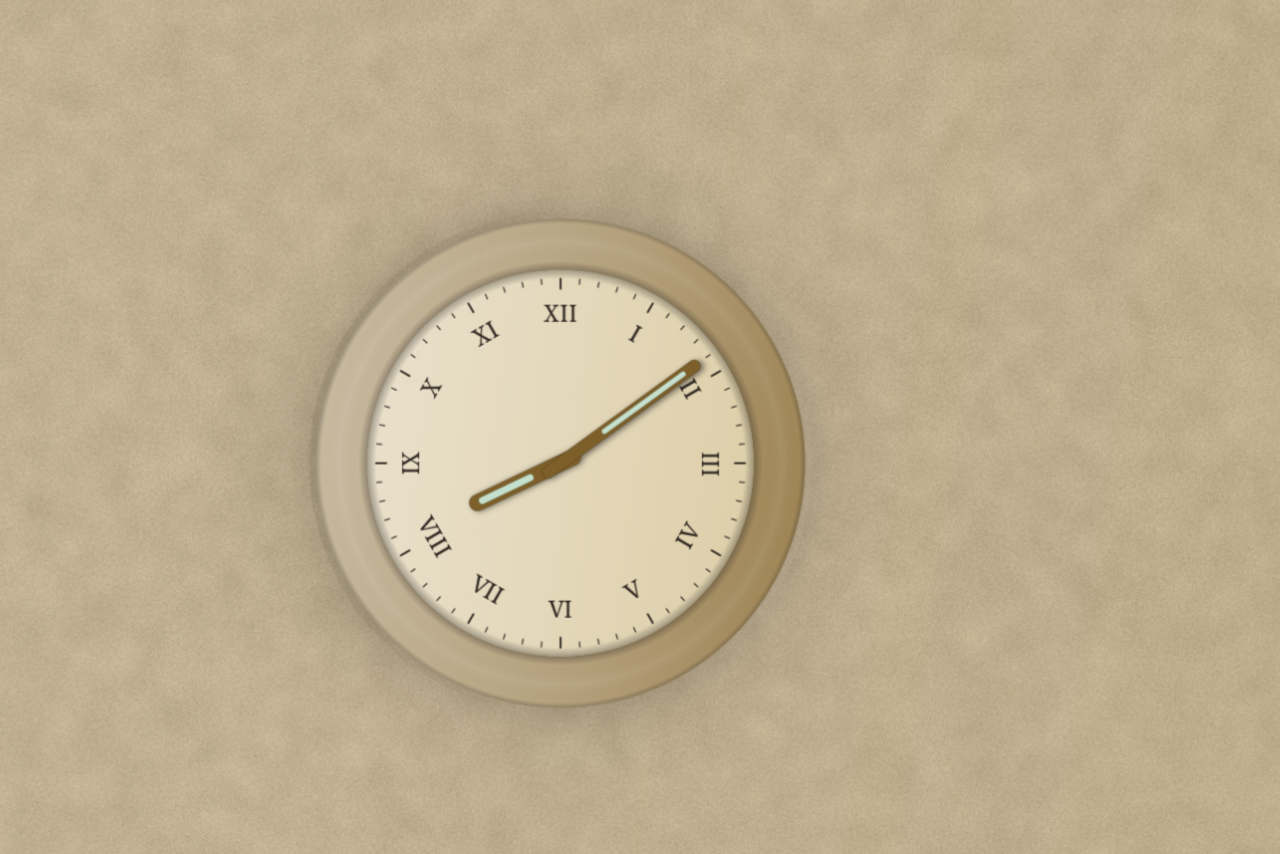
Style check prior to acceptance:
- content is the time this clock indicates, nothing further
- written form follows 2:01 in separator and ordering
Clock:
8:09
